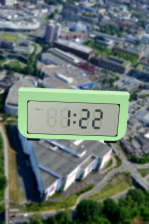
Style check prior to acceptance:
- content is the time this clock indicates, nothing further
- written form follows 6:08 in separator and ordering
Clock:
1:22
